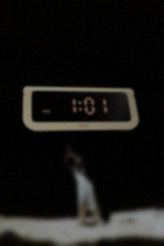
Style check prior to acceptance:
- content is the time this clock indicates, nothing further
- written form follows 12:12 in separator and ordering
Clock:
1:01
